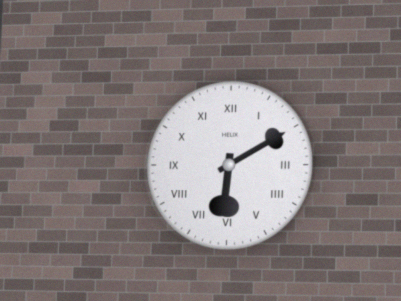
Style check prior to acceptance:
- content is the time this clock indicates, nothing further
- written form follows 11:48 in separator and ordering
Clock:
6:10
